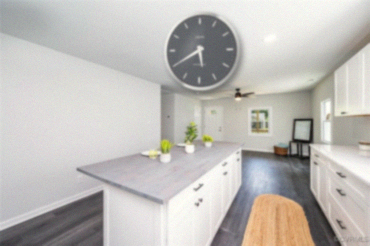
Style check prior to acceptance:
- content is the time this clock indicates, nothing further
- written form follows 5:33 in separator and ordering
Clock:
5:40
